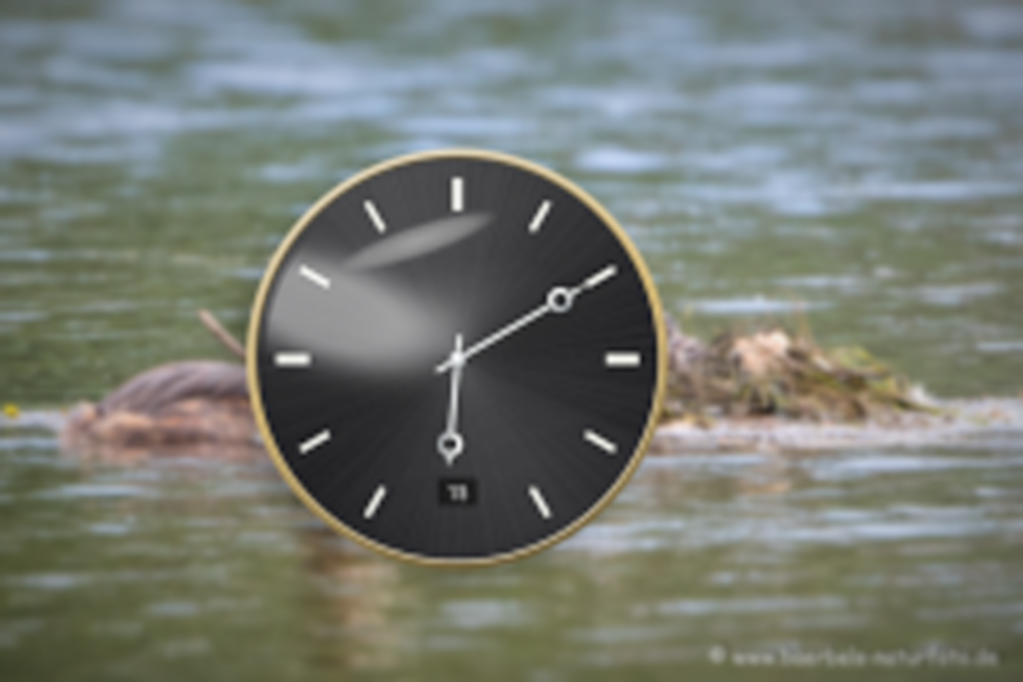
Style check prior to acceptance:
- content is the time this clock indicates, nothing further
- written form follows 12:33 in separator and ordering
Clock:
6:10
